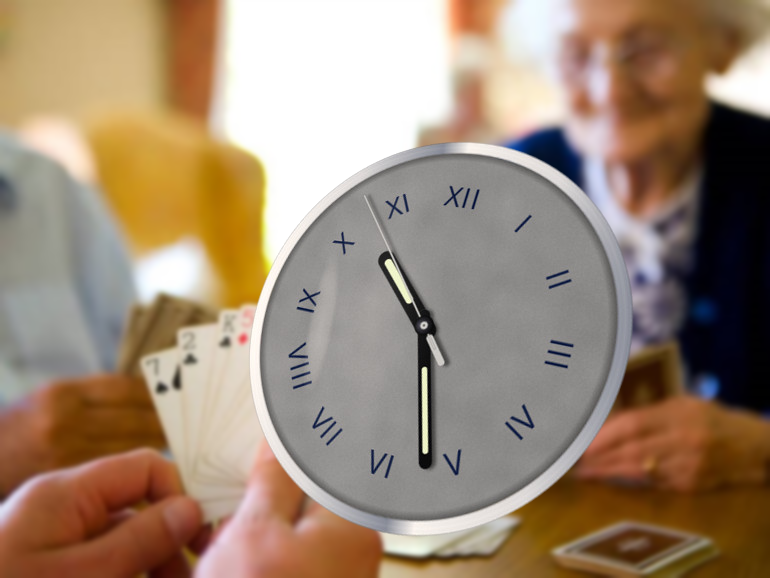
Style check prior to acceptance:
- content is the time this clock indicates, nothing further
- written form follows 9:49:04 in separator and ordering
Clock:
10:26:53
